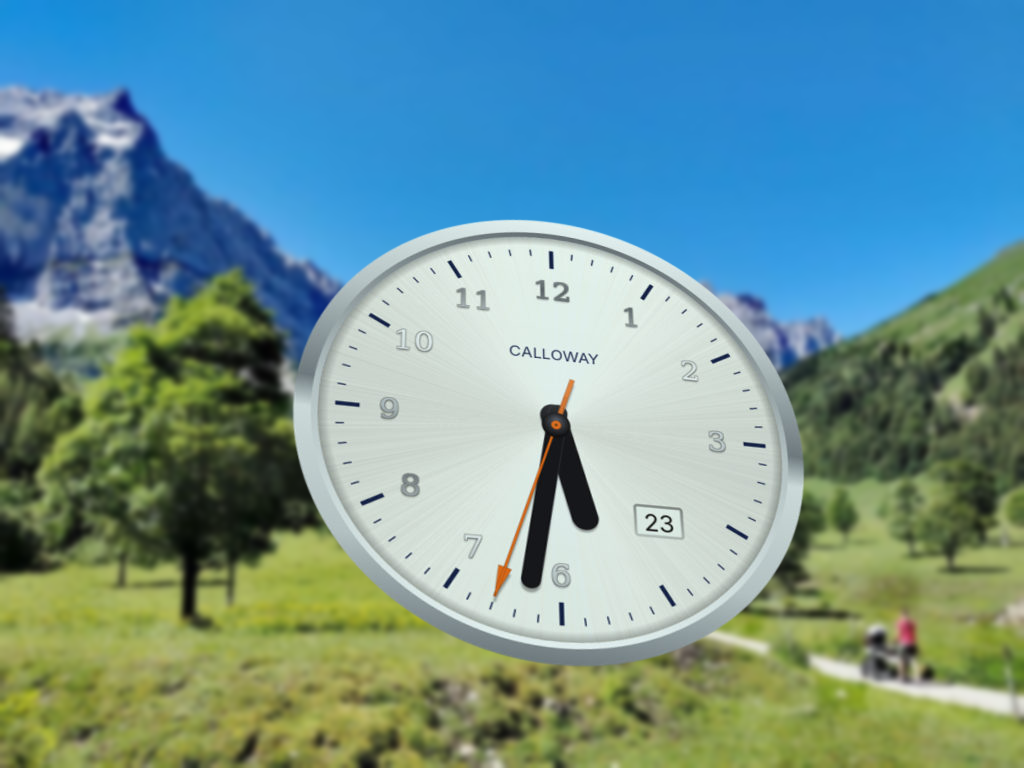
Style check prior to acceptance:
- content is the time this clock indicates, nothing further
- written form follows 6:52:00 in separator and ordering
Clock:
5:31:33
